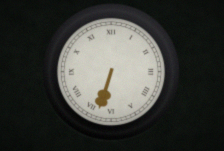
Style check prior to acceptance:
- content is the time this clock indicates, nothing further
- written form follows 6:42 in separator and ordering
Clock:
6:33
